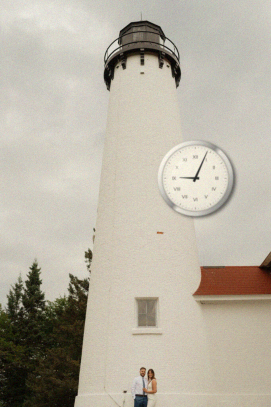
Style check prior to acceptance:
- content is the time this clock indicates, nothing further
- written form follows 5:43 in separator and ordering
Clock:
9:04
